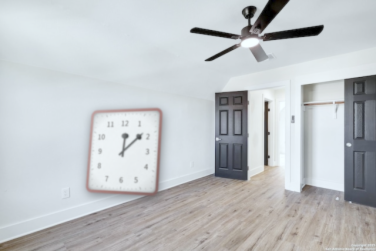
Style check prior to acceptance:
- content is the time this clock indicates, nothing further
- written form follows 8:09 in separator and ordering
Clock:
12:08
